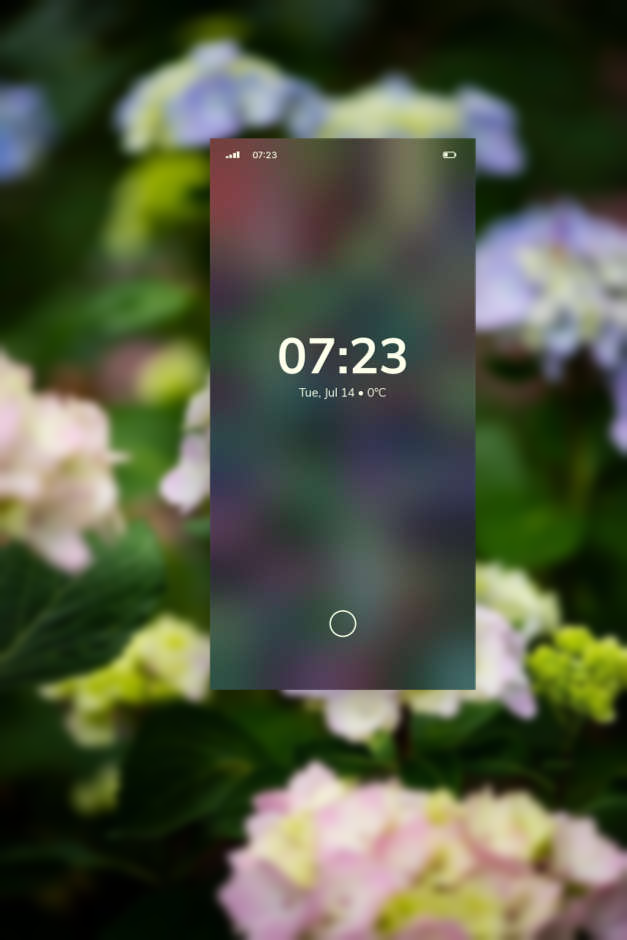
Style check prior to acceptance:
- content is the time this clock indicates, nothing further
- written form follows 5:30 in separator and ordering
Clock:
7:23
